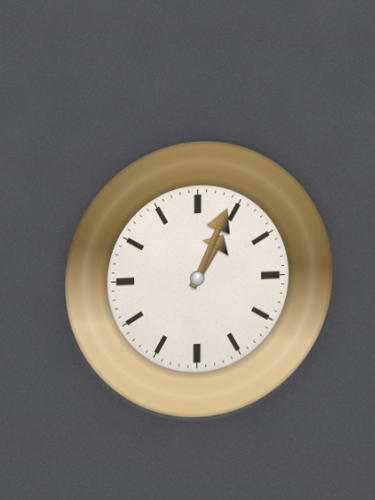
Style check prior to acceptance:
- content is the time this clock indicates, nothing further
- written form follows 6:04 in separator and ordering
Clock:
1:04
